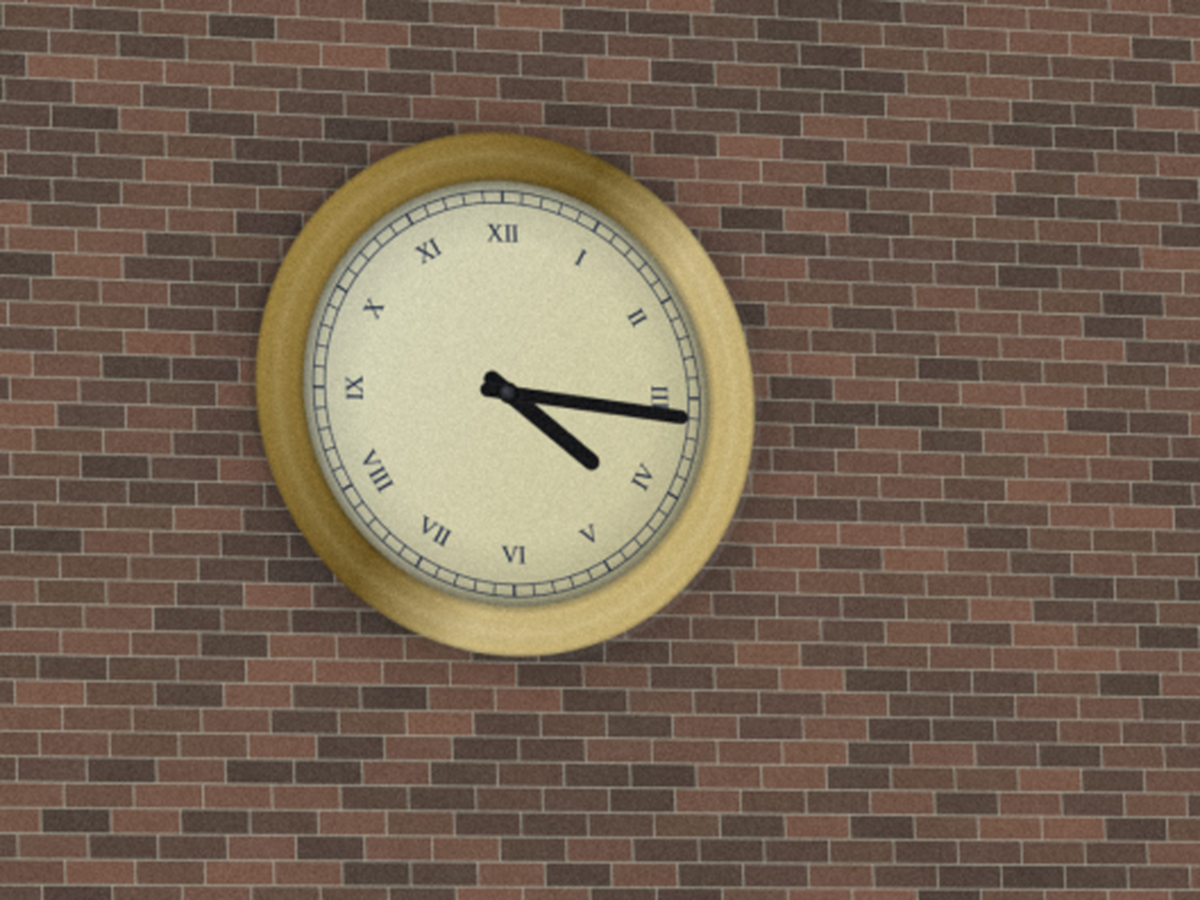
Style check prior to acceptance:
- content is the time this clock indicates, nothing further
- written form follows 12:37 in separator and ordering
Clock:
4:16
